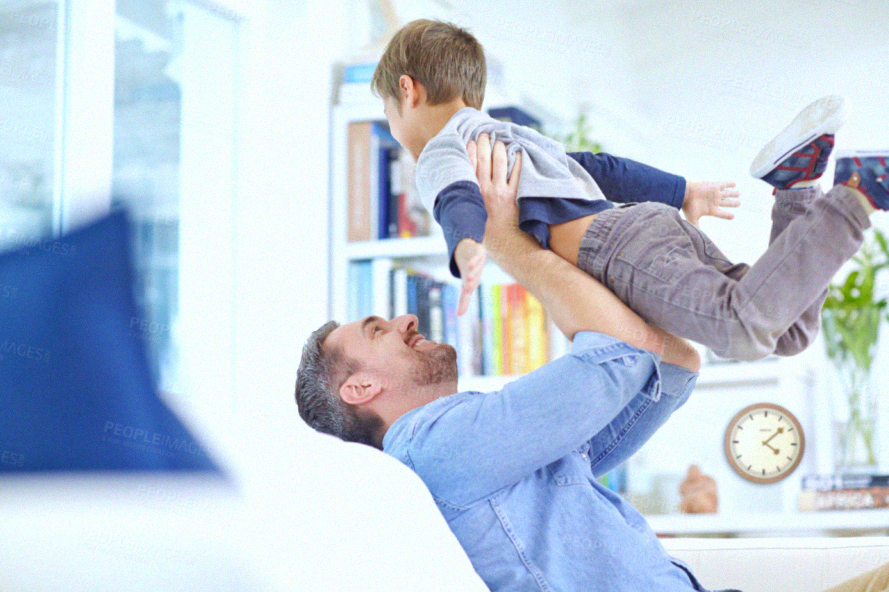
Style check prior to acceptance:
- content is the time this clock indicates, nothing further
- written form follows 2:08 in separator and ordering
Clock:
4:08
